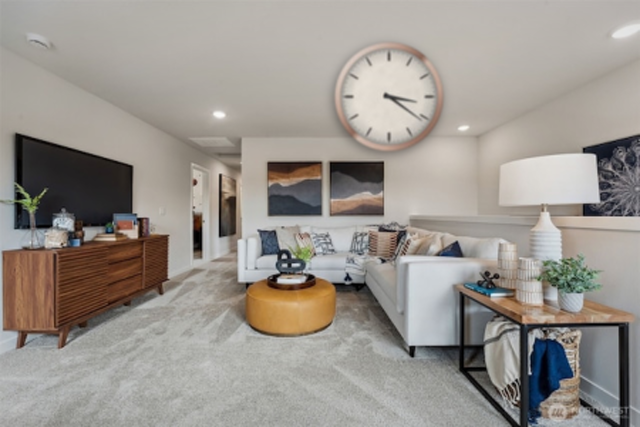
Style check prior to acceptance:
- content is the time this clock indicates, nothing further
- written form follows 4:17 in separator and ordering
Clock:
3:21
